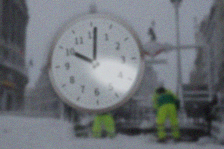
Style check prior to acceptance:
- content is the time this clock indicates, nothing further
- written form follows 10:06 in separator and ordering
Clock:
10:01
